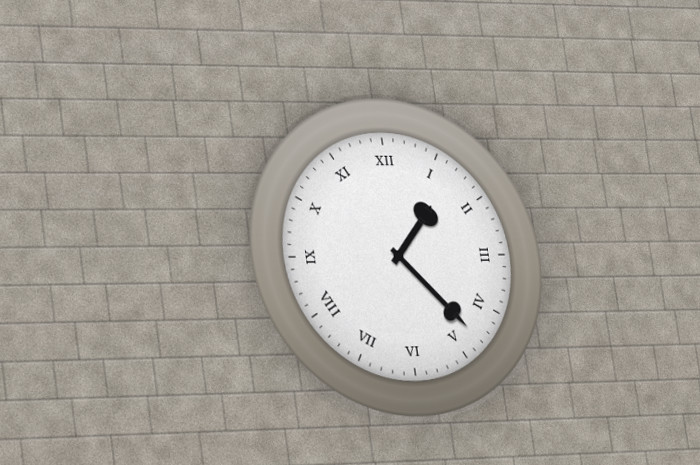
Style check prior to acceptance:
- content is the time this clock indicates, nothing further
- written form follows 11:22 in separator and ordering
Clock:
1:23
